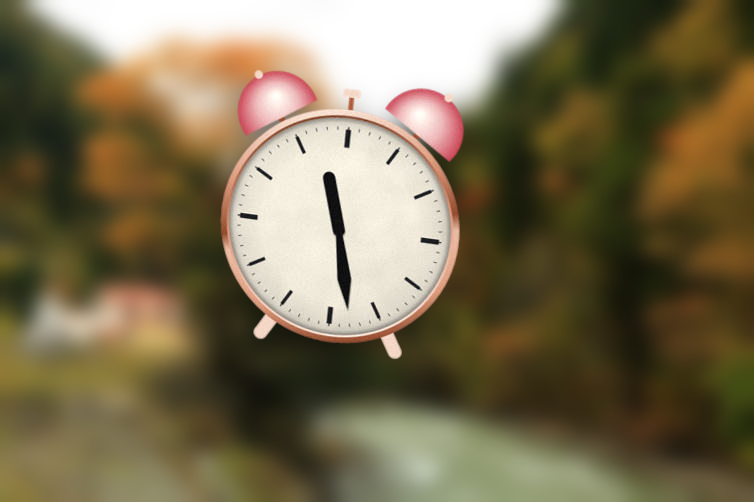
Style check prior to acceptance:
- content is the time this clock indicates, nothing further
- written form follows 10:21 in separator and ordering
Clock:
11:28
